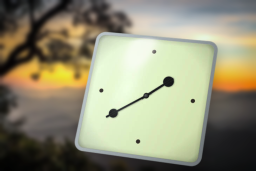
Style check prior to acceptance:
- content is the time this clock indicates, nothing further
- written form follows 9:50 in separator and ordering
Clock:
1:39
